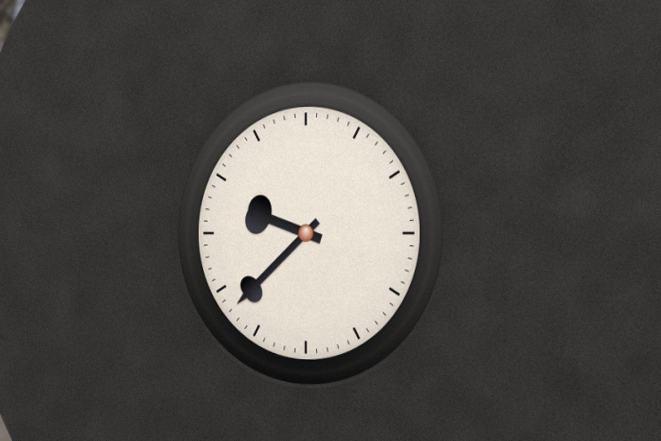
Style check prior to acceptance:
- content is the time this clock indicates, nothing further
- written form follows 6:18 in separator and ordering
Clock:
9:38
